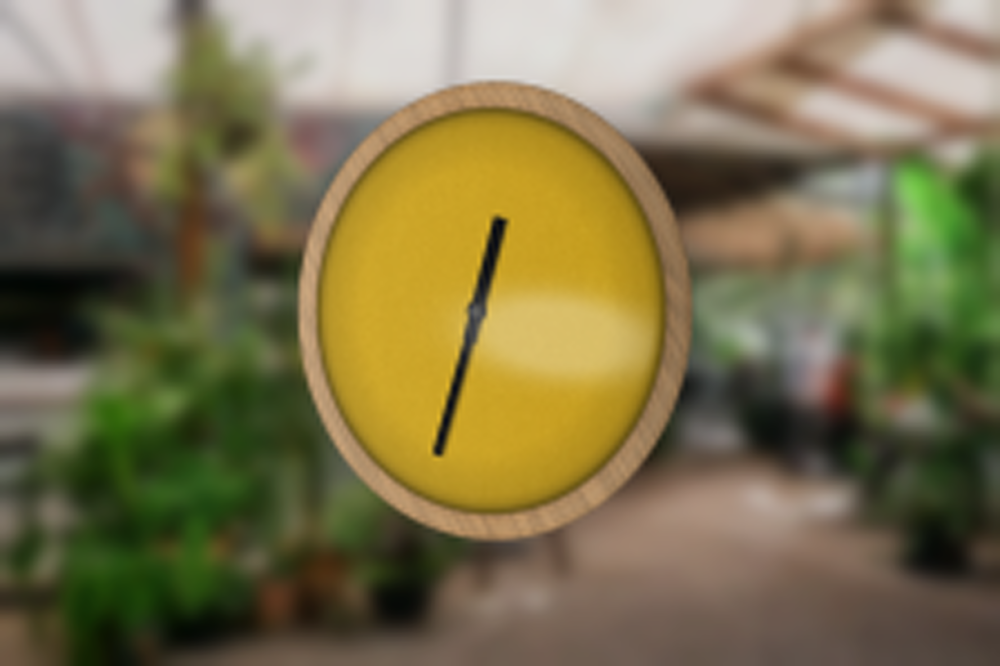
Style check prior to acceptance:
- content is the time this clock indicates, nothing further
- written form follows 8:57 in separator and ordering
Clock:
12:33
